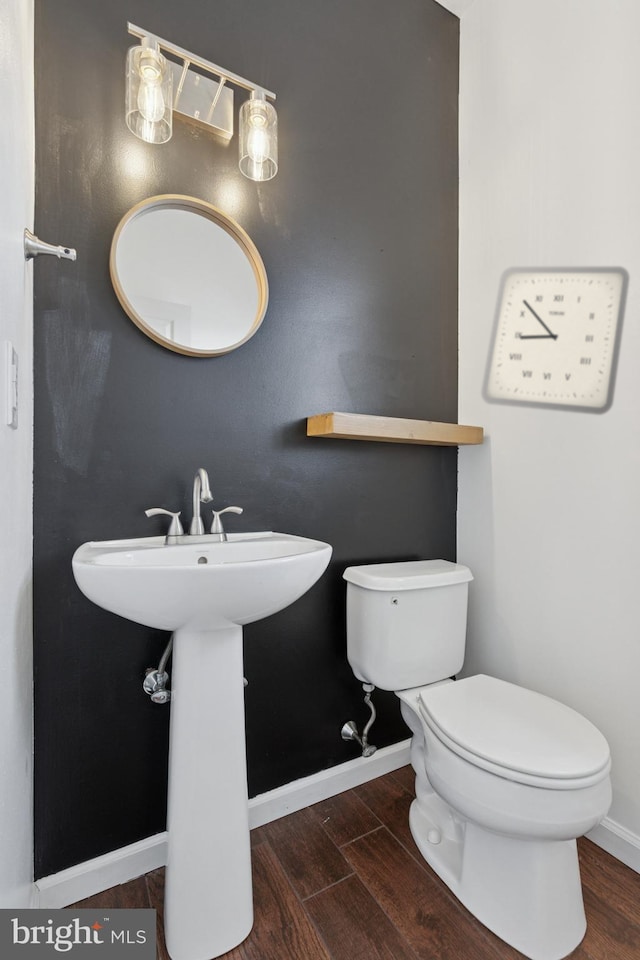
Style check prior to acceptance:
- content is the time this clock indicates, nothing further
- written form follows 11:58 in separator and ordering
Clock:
8:52
